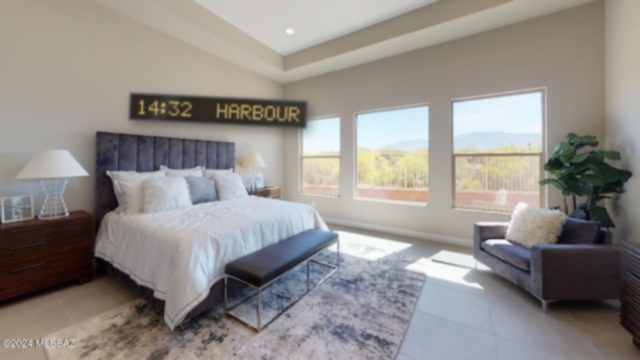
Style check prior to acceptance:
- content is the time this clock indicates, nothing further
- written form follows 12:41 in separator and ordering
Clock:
14:32
